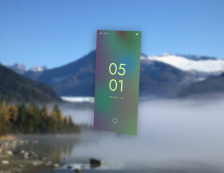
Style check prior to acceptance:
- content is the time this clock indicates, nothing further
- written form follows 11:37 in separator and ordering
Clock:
5:01
